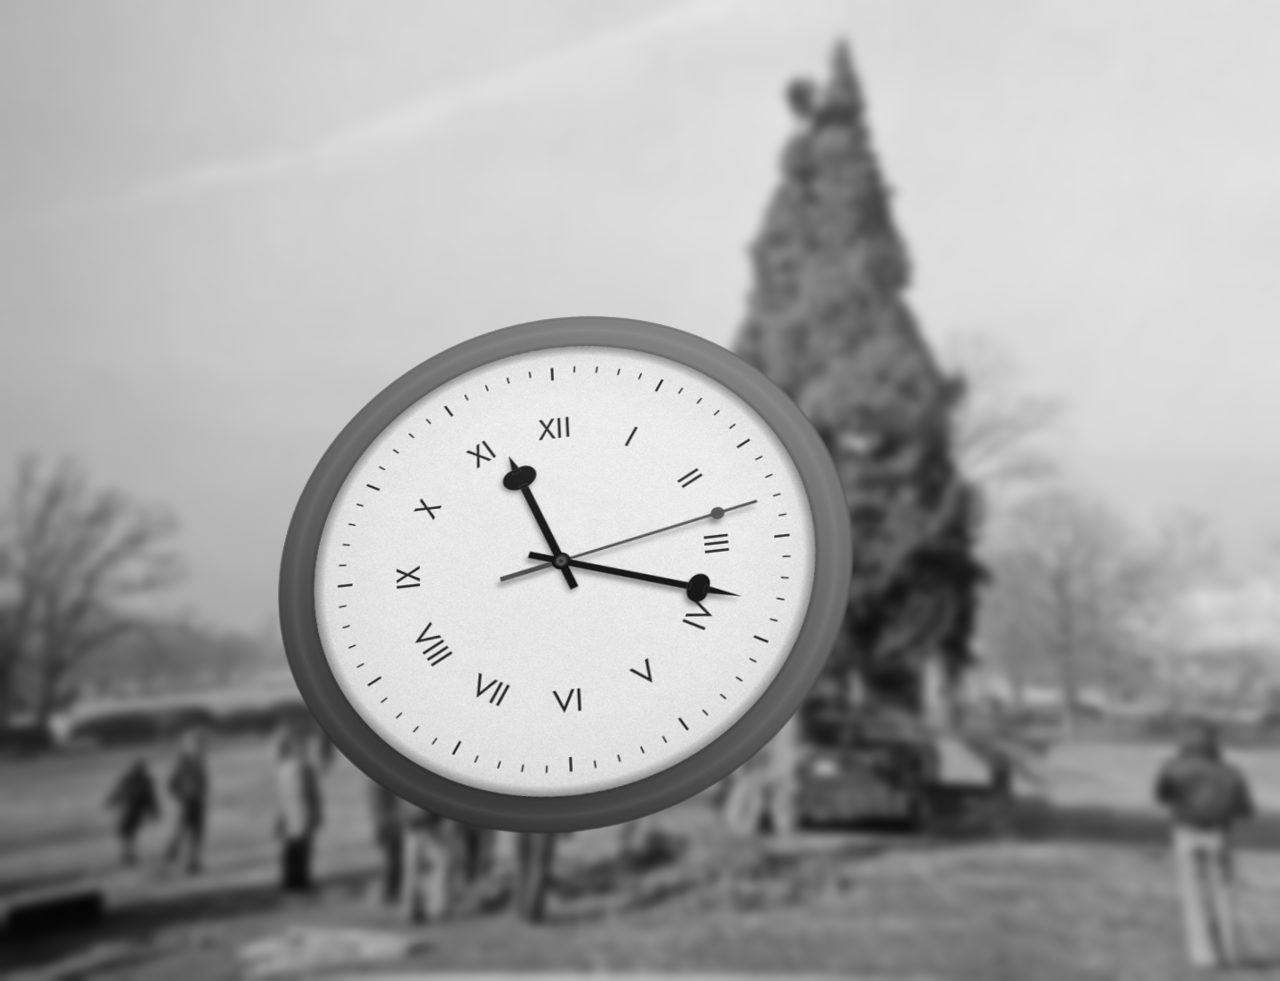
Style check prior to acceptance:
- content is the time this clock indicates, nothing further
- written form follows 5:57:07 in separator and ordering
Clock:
11:18:13
